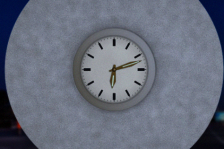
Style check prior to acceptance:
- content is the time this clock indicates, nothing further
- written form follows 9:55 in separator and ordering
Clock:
6:12
